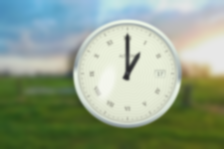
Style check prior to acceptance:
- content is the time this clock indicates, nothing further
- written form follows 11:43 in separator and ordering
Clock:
1:00
